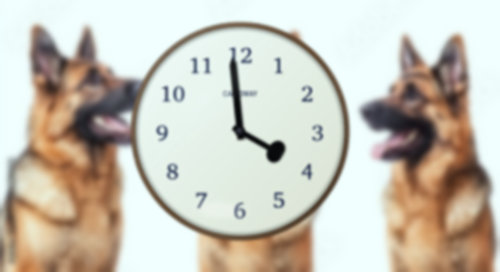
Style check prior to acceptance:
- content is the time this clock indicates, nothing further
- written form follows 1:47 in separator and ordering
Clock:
3:59
